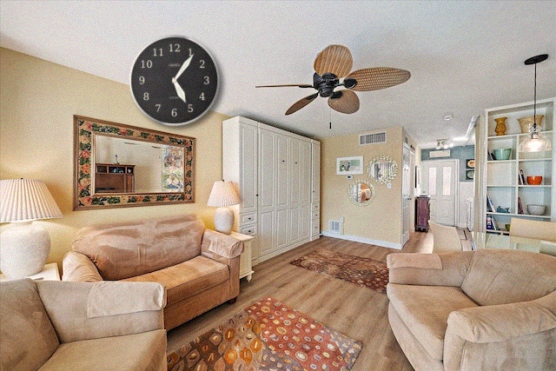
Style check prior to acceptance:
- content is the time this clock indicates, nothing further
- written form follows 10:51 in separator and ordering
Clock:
5:06
